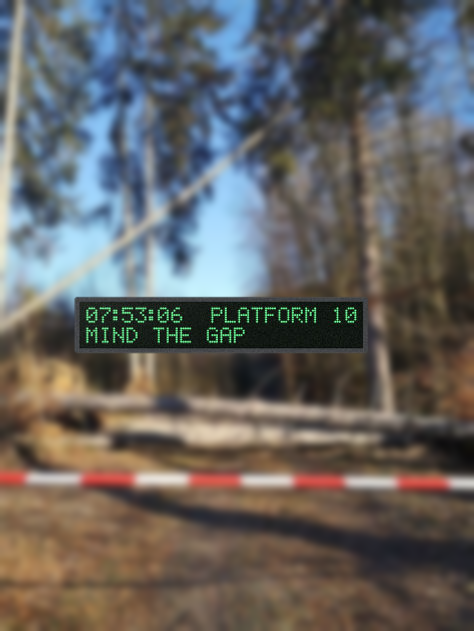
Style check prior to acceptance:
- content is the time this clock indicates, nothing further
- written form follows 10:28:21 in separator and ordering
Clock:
7:53:06
